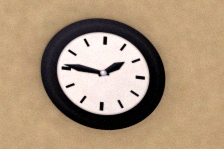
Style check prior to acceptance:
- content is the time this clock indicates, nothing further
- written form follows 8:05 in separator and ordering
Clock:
1:46
